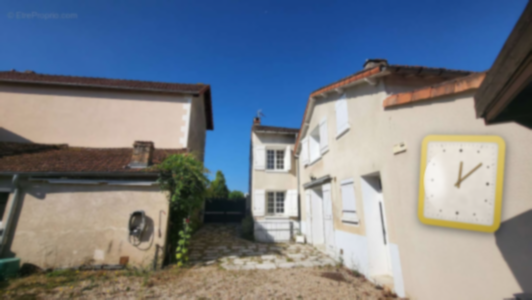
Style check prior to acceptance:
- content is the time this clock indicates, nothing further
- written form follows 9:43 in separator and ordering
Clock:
12:08
